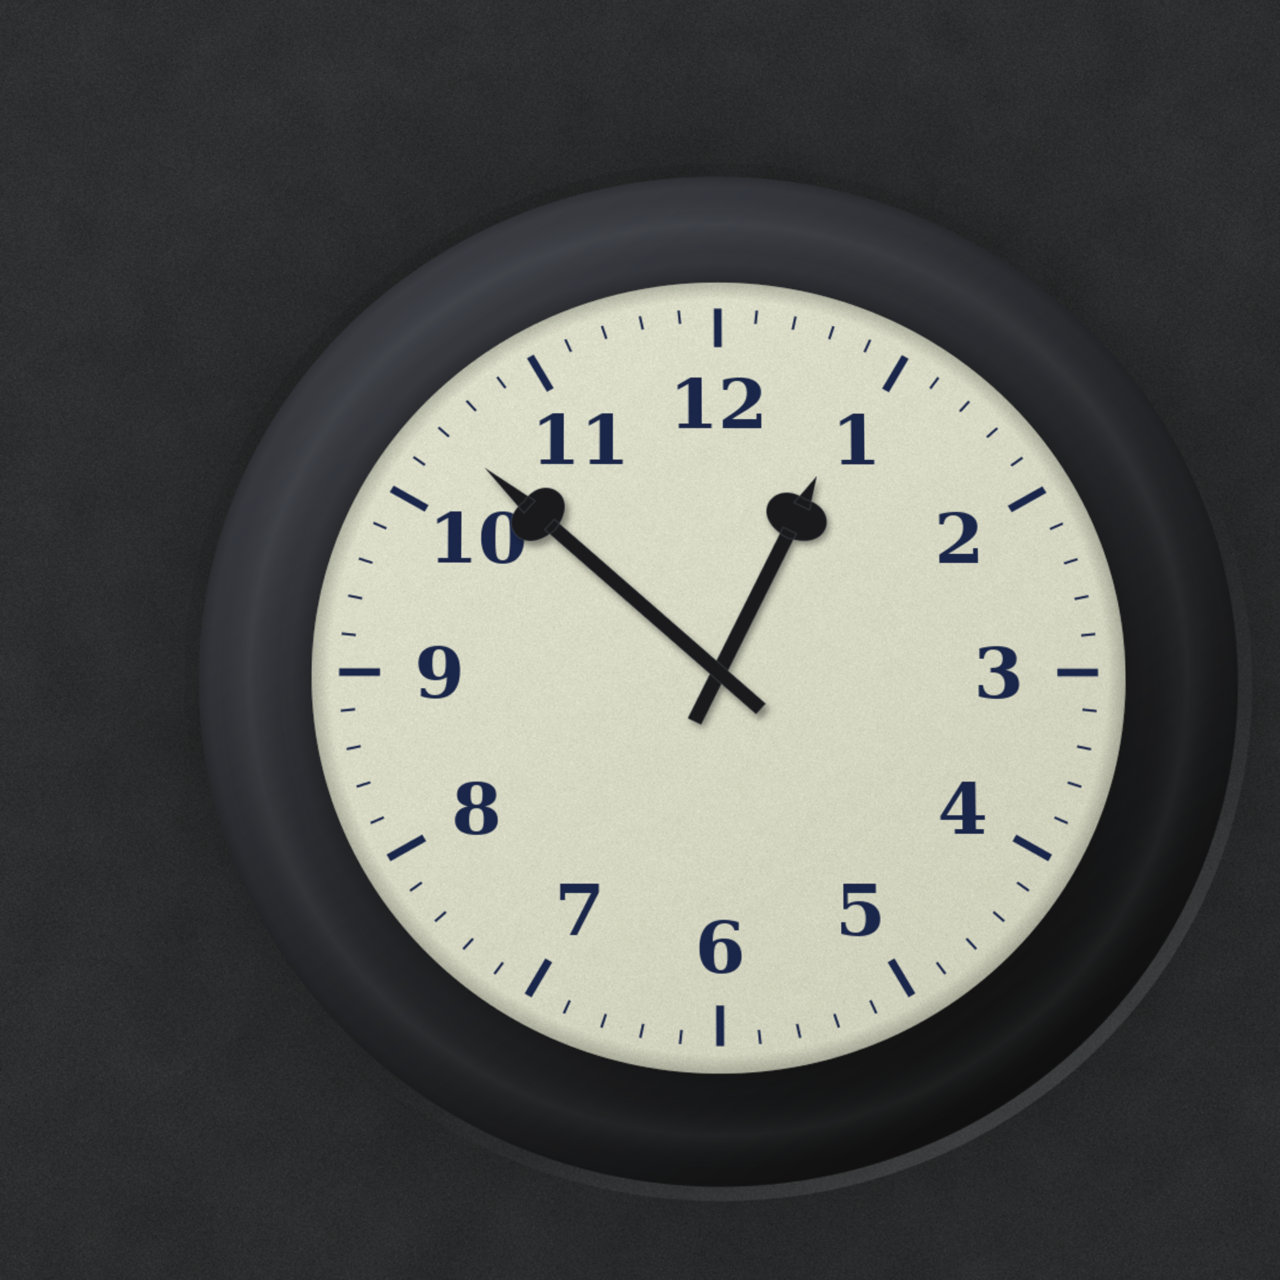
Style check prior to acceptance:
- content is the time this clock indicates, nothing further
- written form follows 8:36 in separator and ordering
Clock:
12:52
